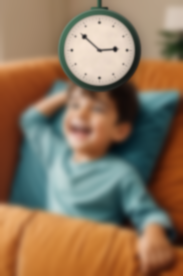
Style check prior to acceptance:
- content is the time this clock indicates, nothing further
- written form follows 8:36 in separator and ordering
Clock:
2:52
